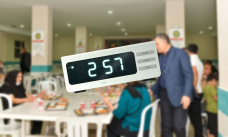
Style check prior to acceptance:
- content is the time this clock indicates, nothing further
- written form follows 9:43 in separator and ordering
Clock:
2:57
